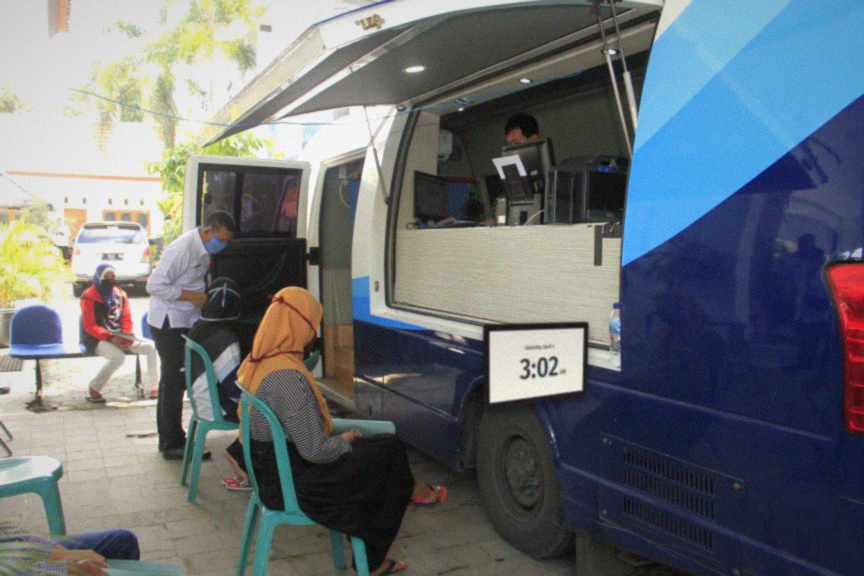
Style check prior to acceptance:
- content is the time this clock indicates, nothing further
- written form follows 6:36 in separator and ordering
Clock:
3:02
